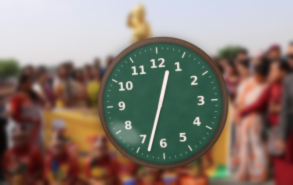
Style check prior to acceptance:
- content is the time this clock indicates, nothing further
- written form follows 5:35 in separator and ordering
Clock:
12:33
